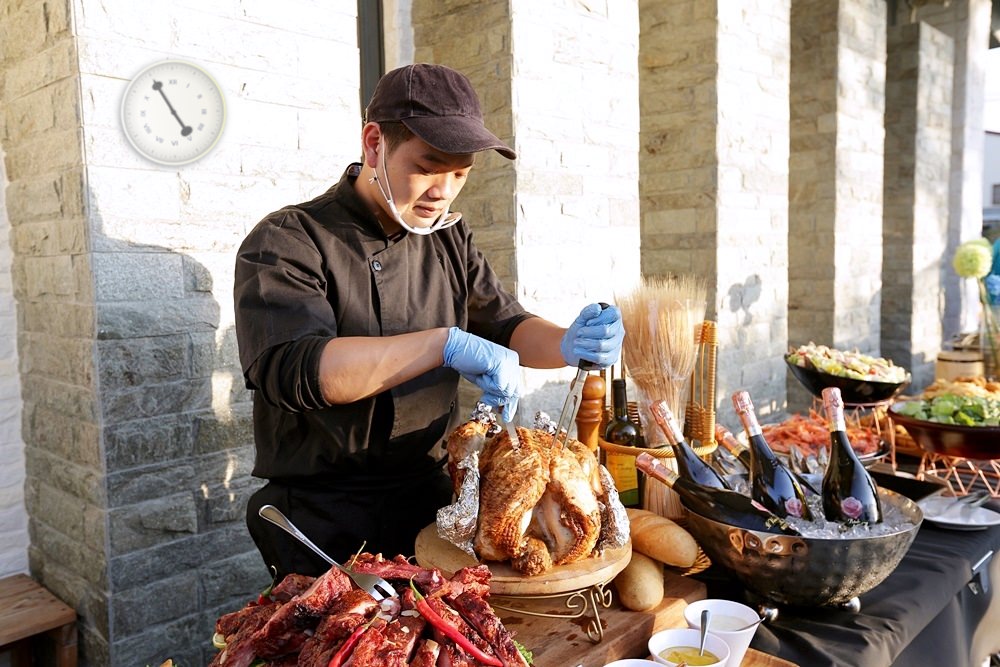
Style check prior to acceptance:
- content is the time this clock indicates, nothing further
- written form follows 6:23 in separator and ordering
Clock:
4:55
